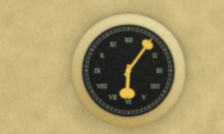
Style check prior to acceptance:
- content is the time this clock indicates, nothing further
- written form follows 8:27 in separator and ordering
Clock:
6:06
